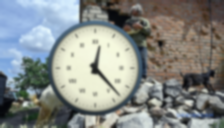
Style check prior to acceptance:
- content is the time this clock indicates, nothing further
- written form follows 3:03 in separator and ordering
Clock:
12:23
